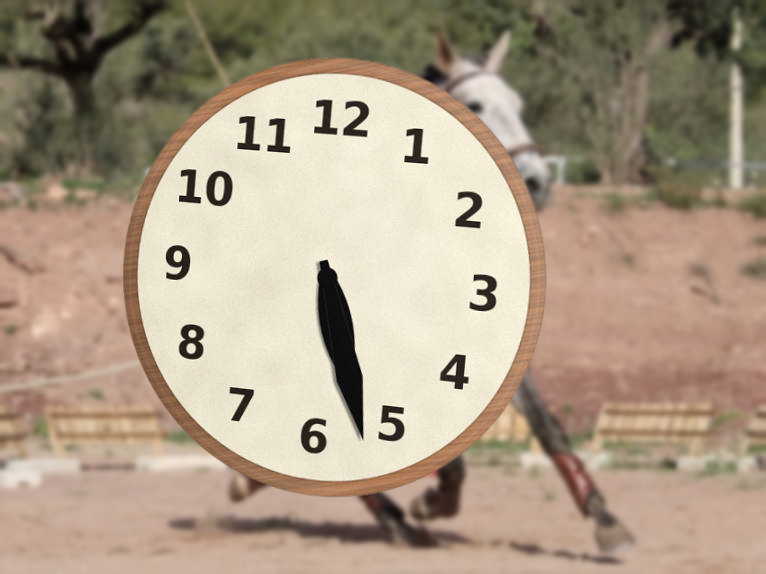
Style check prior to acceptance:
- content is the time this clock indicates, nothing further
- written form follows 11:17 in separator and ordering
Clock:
5:27
